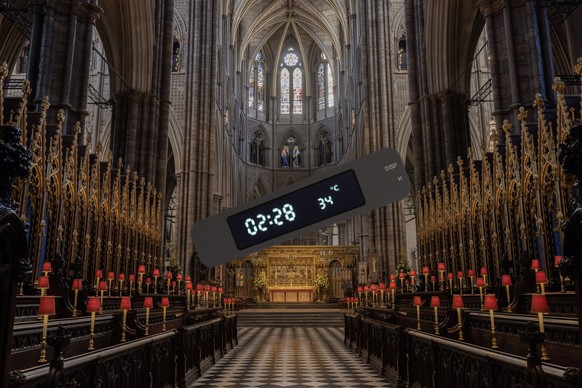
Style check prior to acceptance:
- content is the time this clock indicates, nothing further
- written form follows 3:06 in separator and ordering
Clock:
2:28
